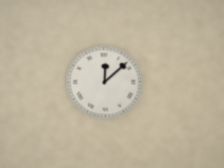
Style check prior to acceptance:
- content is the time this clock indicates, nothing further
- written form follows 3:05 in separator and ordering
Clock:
12:08
